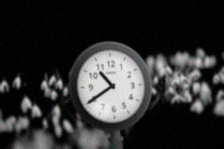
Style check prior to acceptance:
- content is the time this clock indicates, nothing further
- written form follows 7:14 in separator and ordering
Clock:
10:40
